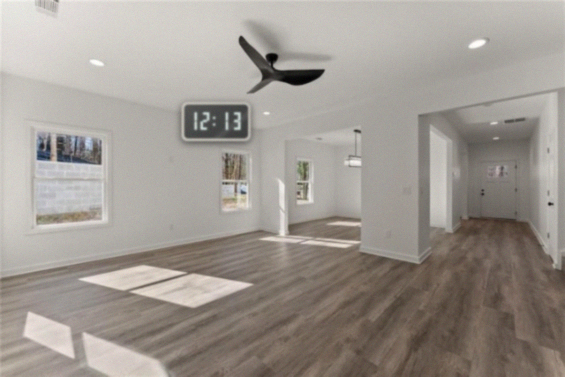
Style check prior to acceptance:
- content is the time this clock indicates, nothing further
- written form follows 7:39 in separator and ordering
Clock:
12:13
